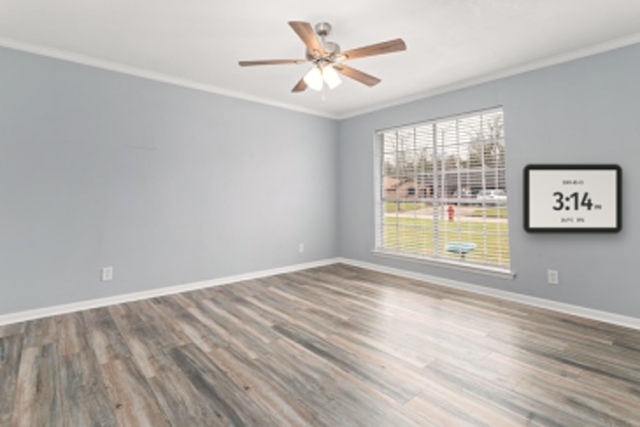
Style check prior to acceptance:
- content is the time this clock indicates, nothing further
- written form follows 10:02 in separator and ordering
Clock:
3:14
